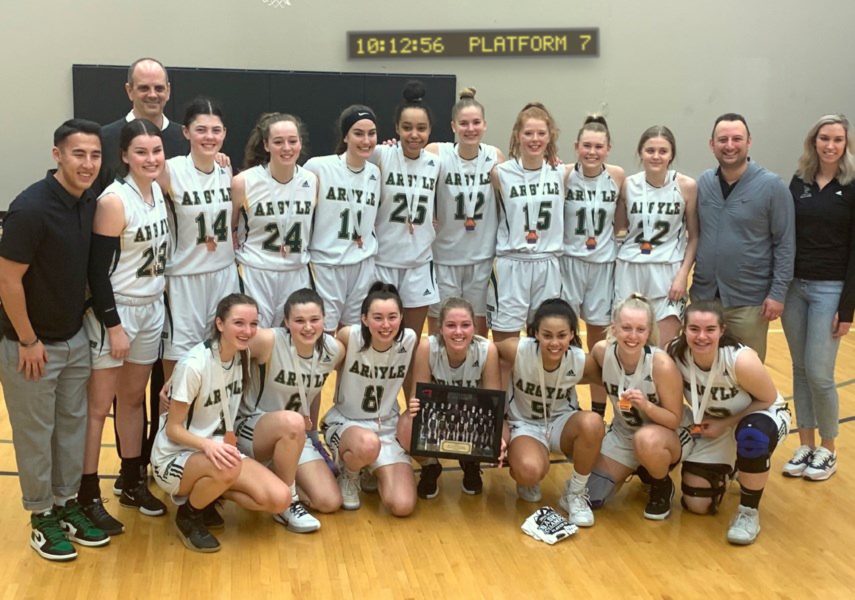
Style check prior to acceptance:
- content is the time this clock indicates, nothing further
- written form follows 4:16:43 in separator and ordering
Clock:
10:12:56
